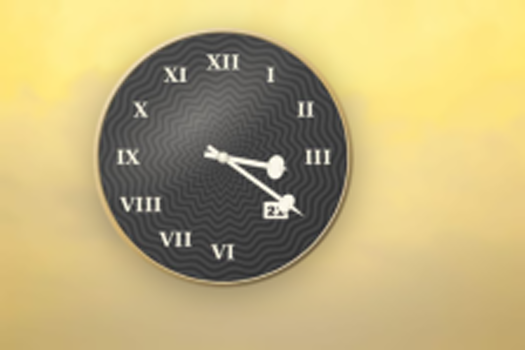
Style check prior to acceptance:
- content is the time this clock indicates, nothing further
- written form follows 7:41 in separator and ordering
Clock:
3:21
